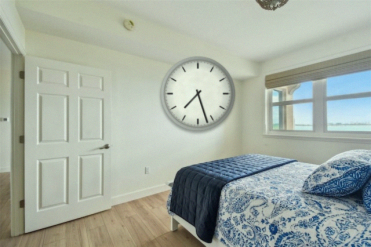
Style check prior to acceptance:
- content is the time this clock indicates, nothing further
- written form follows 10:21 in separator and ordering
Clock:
7:27
